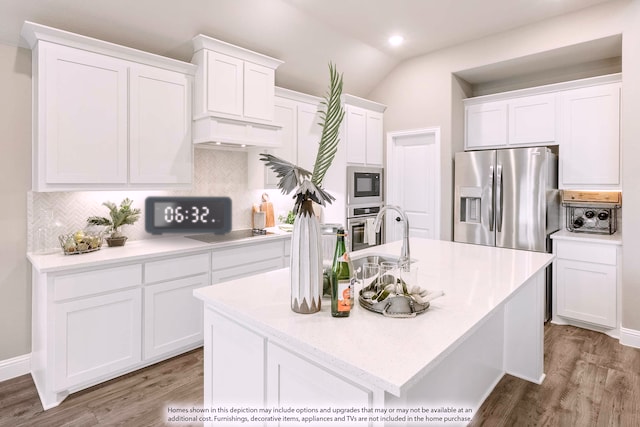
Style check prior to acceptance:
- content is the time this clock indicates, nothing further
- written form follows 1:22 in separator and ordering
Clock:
6:32
